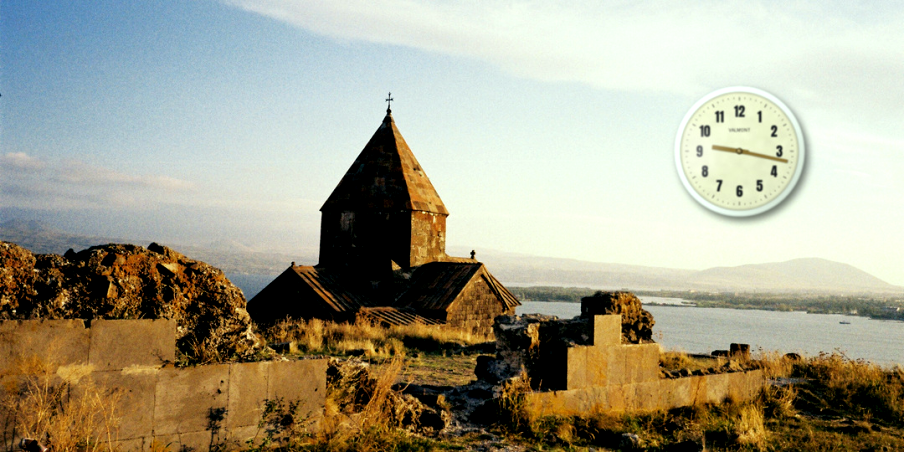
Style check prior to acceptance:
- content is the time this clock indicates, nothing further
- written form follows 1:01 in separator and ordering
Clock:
9:17
